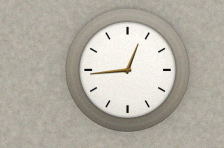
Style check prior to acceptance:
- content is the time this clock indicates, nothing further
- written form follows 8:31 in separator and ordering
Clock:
12:44
